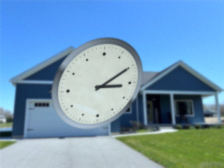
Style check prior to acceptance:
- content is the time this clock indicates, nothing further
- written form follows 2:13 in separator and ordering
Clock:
3:10
